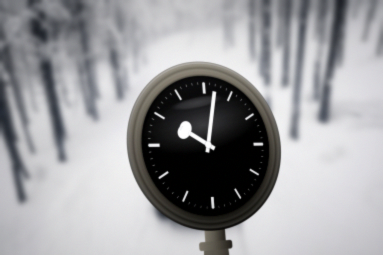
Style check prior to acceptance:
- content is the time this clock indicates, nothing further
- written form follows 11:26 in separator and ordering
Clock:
10:02
